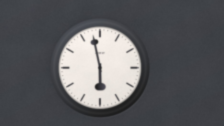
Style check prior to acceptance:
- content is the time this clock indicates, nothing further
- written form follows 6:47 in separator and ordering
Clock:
5:58
